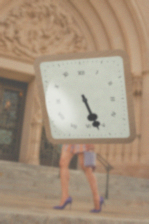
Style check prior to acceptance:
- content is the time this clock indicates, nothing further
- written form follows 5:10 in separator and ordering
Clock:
5:27
